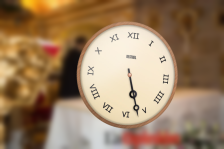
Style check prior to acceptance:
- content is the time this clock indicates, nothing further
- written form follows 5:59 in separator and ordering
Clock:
5:27
